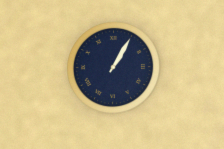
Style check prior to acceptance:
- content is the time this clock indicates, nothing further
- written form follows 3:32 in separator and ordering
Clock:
1:05
